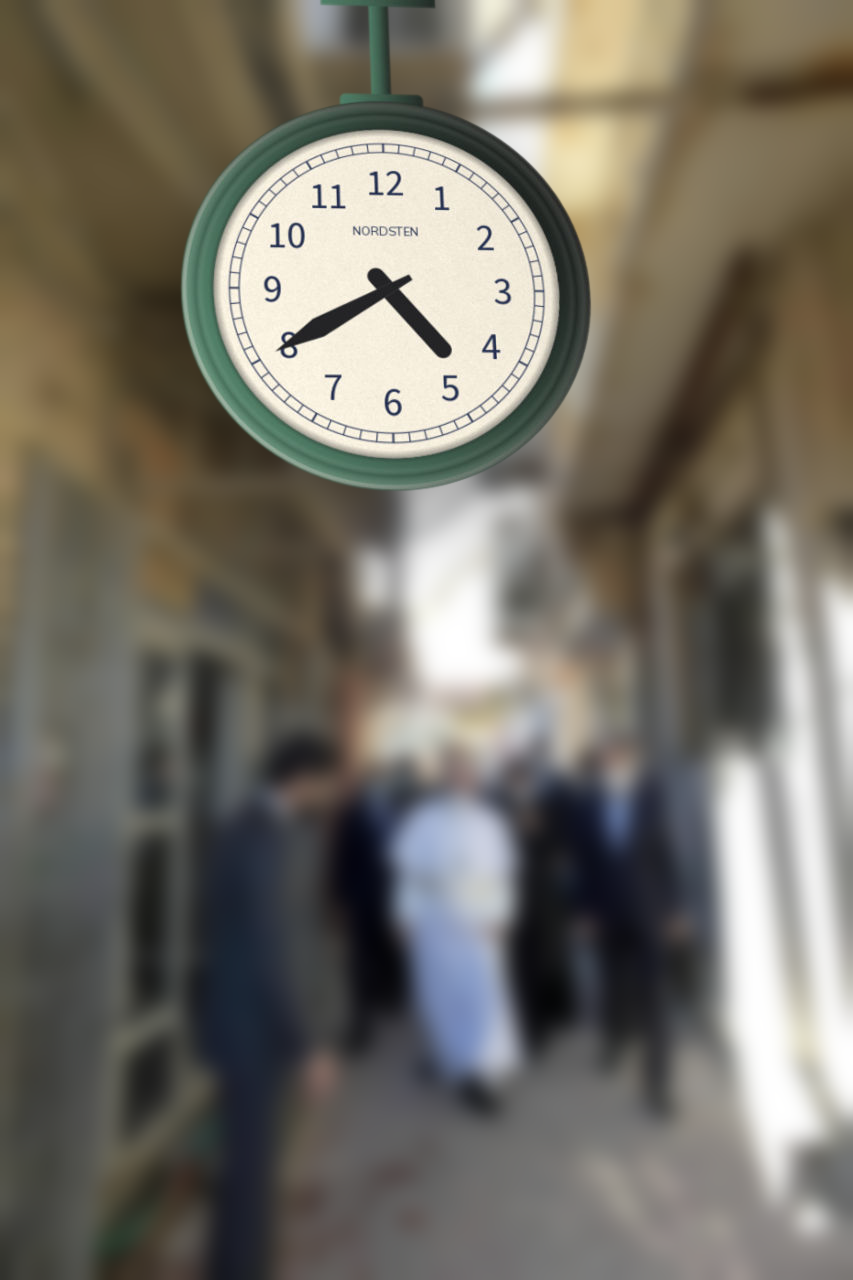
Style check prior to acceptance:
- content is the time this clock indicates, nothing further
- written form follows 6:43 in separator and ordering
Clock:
4:40
